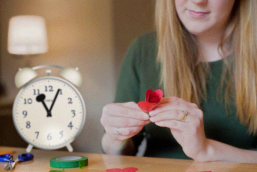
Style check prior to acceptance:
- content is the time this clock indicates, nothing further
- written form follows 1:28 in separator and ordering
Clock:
11:04
